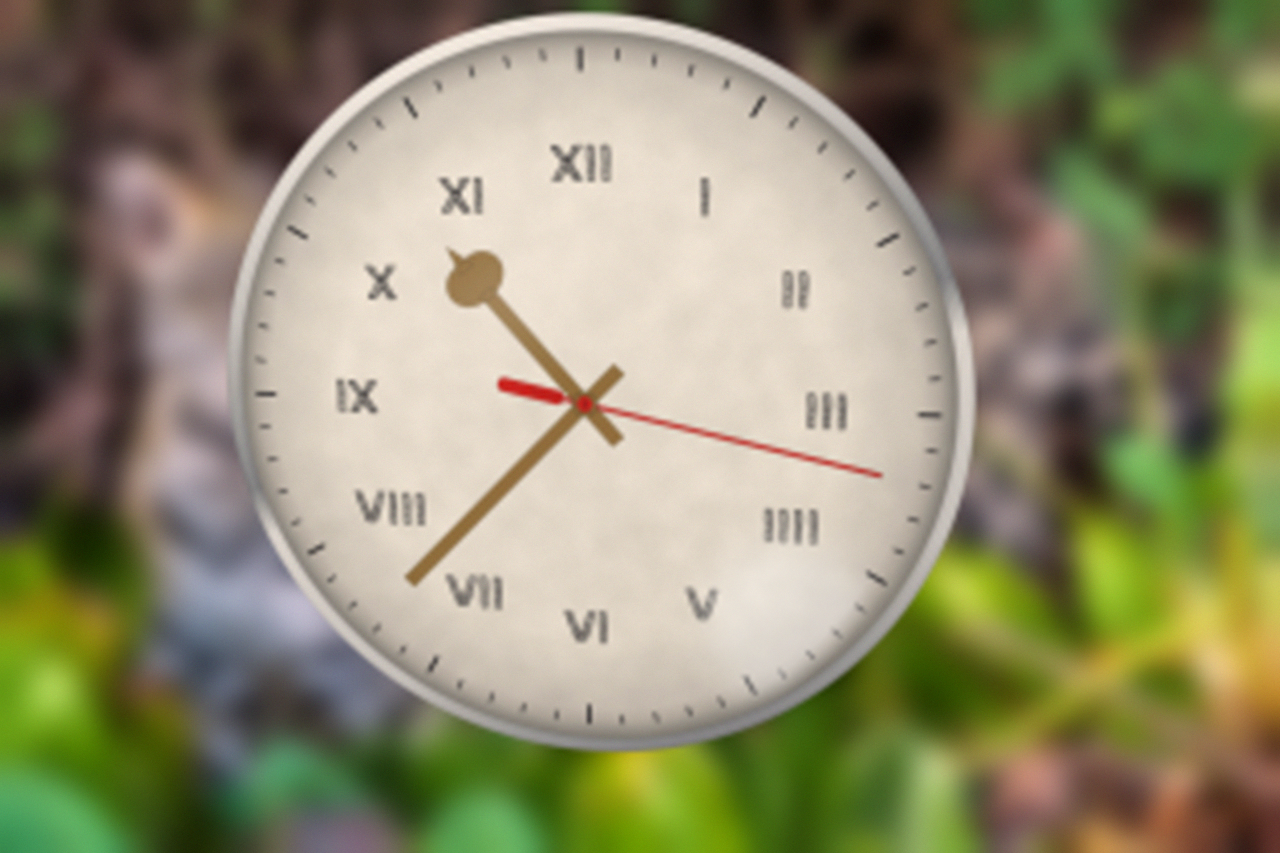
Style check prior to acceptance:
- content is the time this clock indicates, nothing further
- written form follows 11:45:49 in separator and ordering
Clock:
10:37:17
